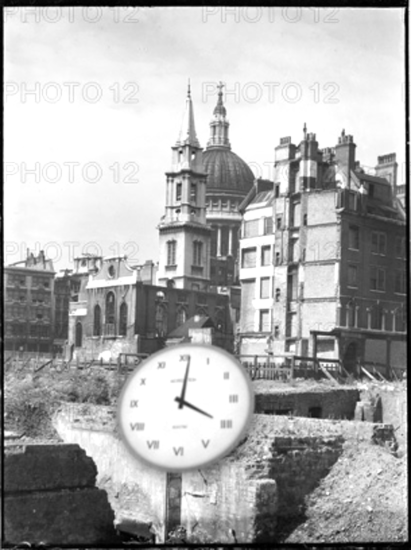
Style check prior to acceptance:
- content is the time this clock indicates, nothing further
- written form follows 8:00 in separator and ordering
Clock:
4:01
